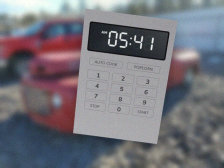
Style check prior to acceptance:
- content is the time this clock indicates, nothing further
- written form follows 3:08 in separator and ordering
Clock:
5:41
